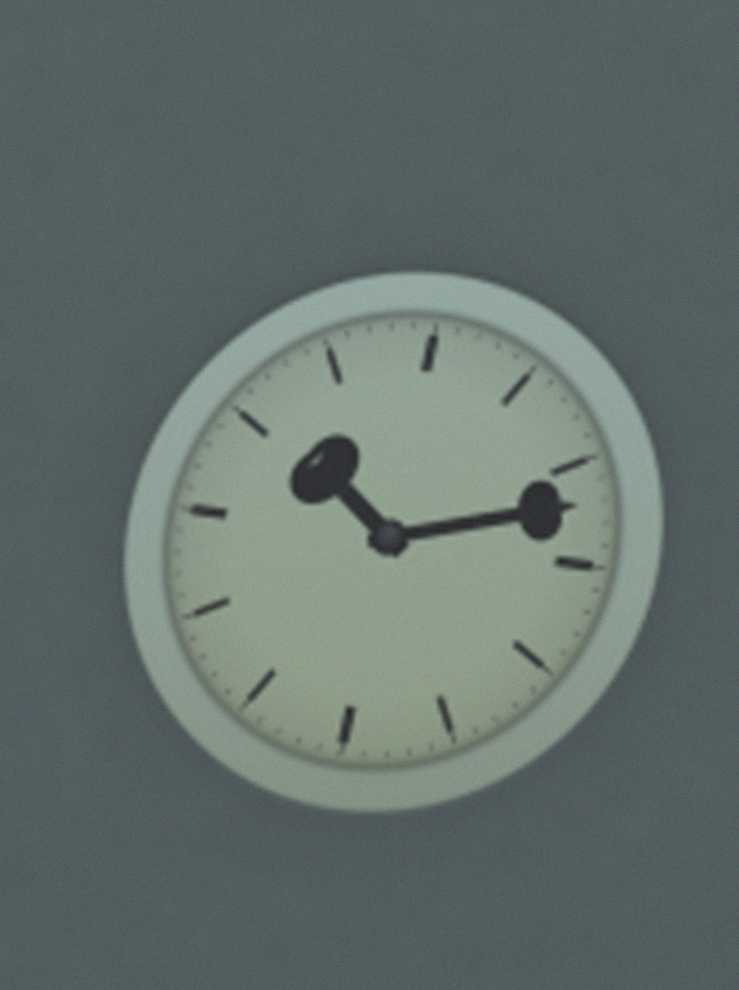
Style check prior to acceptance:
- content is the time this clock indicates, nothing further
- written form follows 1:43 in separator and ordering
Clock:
10:12
